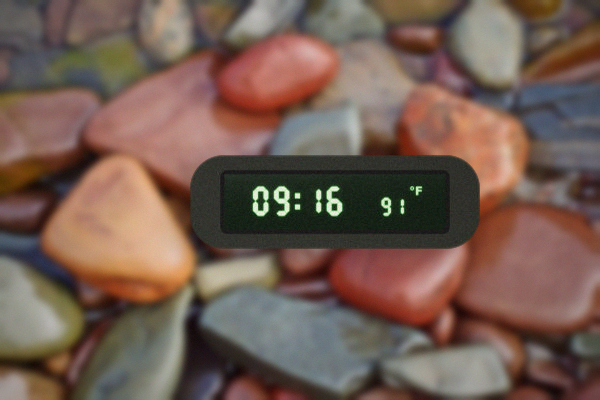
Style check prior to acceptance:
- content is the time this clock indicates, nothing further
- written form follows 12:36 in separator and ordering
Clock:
9:16
